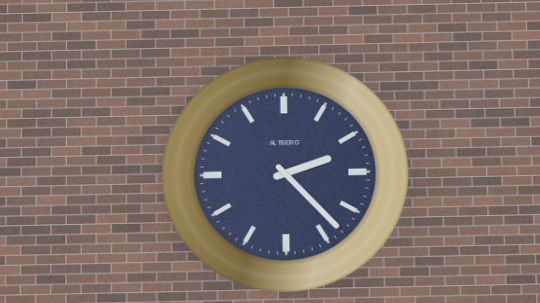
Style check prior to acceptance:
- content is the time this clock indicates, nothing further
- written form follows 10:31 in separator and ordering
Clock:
2:23
